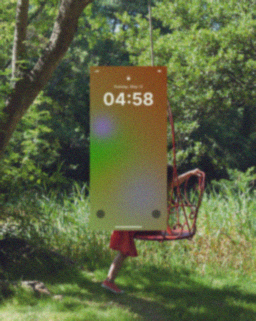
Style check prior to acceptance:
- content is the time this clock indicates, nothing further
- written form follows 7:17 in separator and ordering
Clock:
4:58
